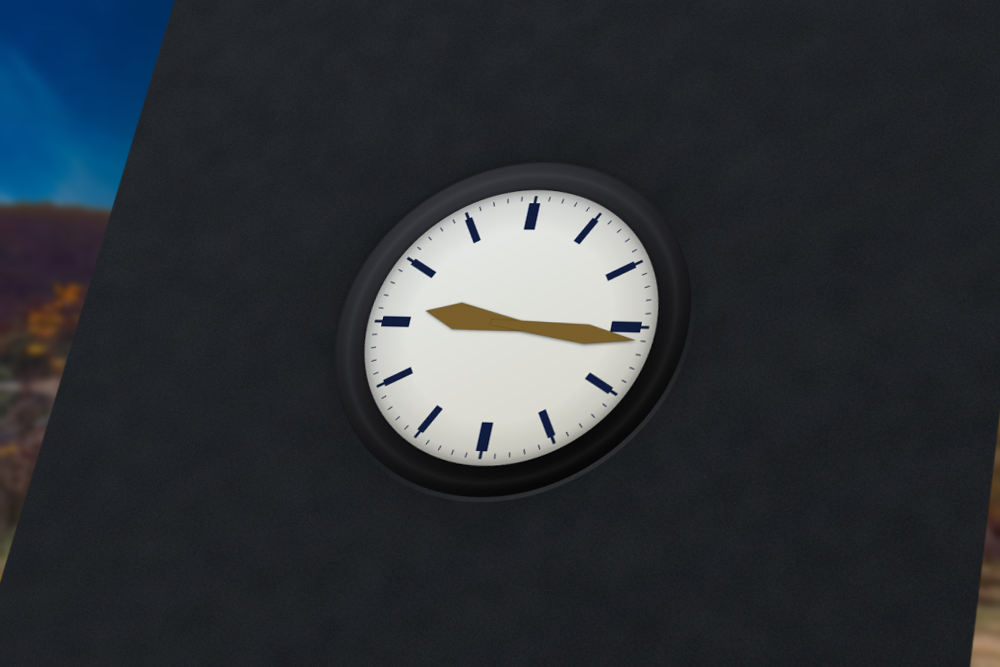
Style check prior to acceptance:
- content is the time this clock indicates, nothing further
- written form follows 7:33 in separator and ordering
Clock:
9:16
